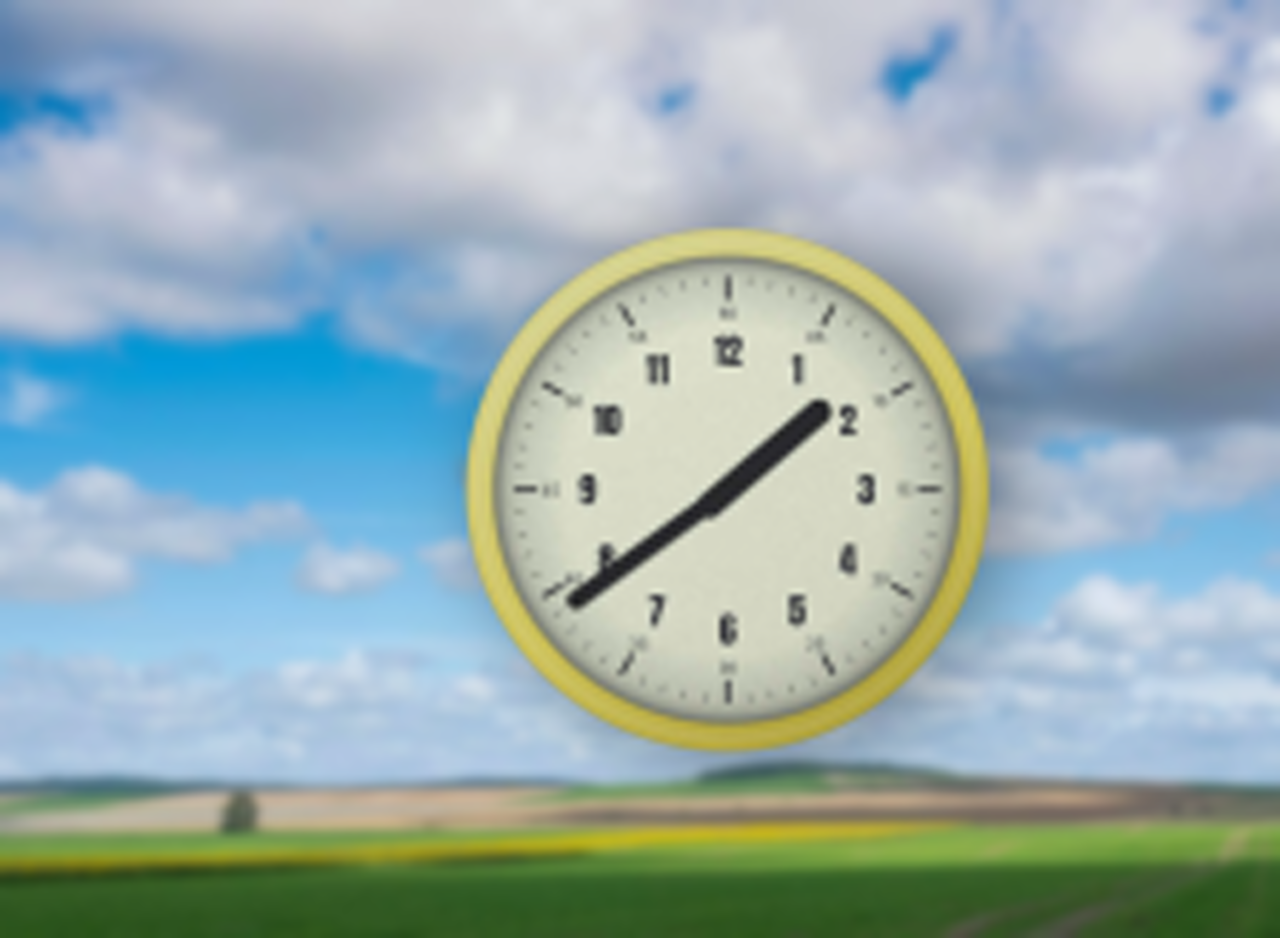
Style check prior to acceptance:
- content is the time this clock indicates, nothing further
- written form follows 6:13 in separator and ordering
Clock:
1:39
